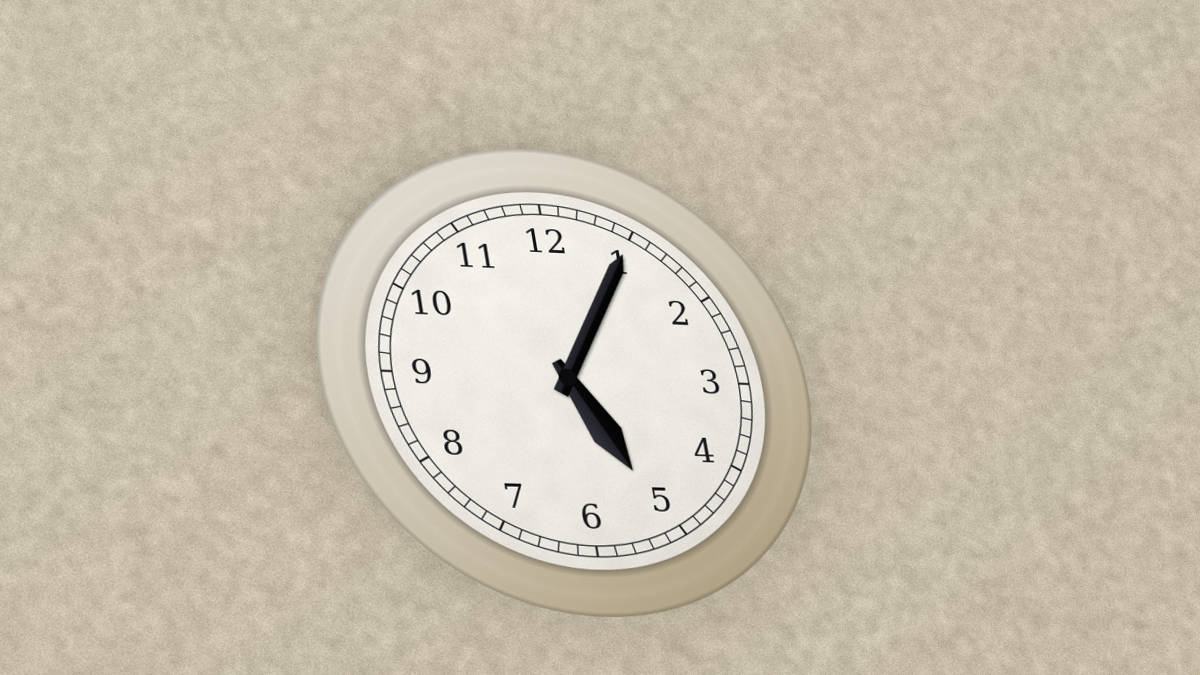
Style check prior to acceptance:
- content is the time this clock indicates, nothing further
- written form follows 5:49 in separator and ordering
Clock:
5:05
